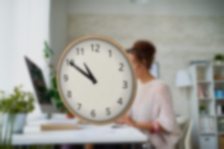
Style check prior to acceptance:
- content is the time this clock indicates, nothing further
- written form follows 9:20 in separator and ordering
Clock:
10:50
